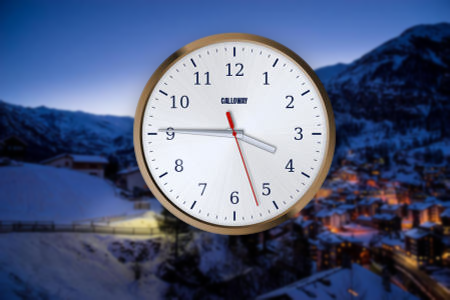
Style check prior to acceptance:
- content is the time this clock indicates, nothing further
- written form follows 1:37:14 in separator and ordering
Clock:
3:45:27
